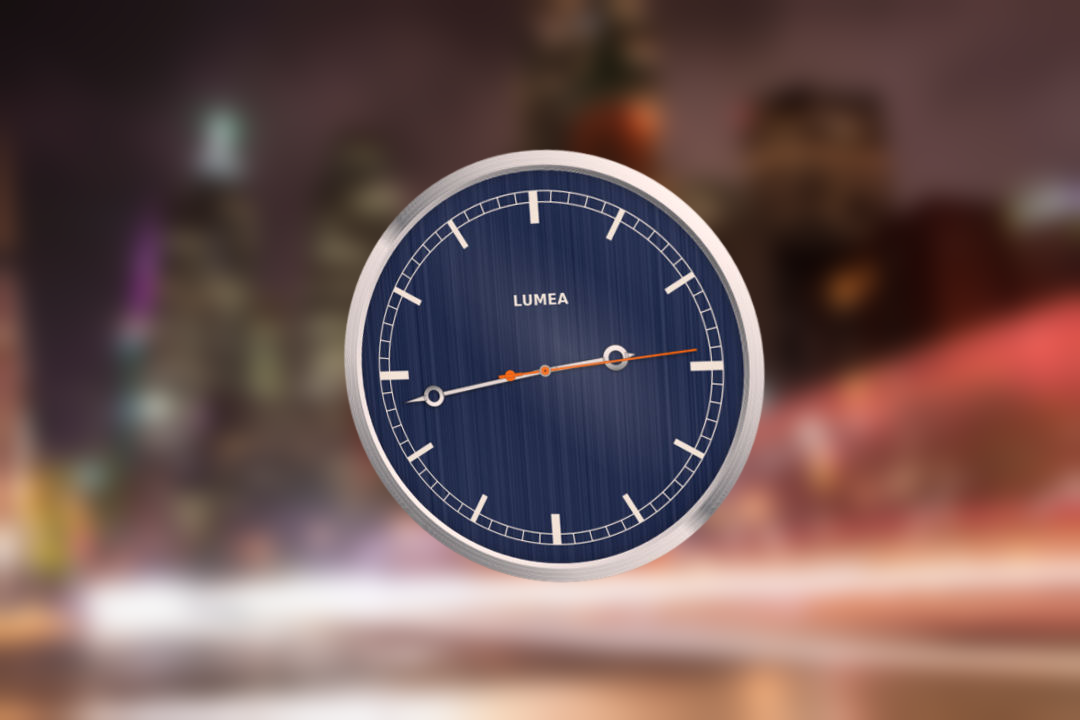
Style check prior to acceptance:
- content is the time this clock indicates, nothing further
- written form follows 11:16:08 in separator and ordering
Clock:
2:43:14
